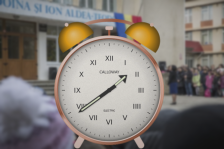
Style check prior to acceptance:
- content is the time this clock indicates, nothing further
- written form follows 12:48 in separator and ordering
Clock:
1:39
